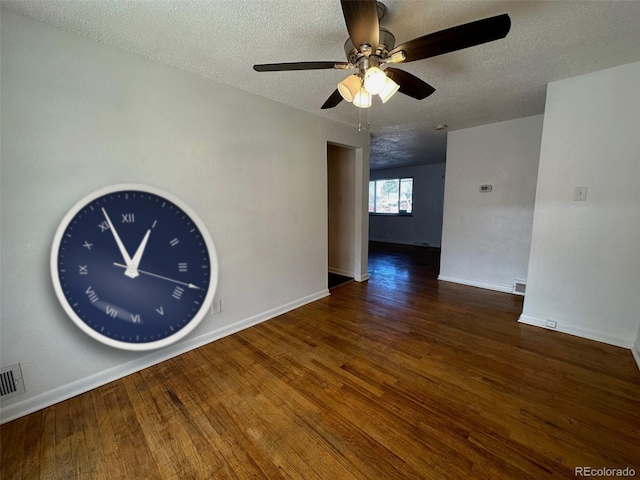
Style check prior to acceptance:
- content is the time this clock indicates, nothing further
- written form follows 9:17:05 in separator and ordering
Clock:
12:56:18
